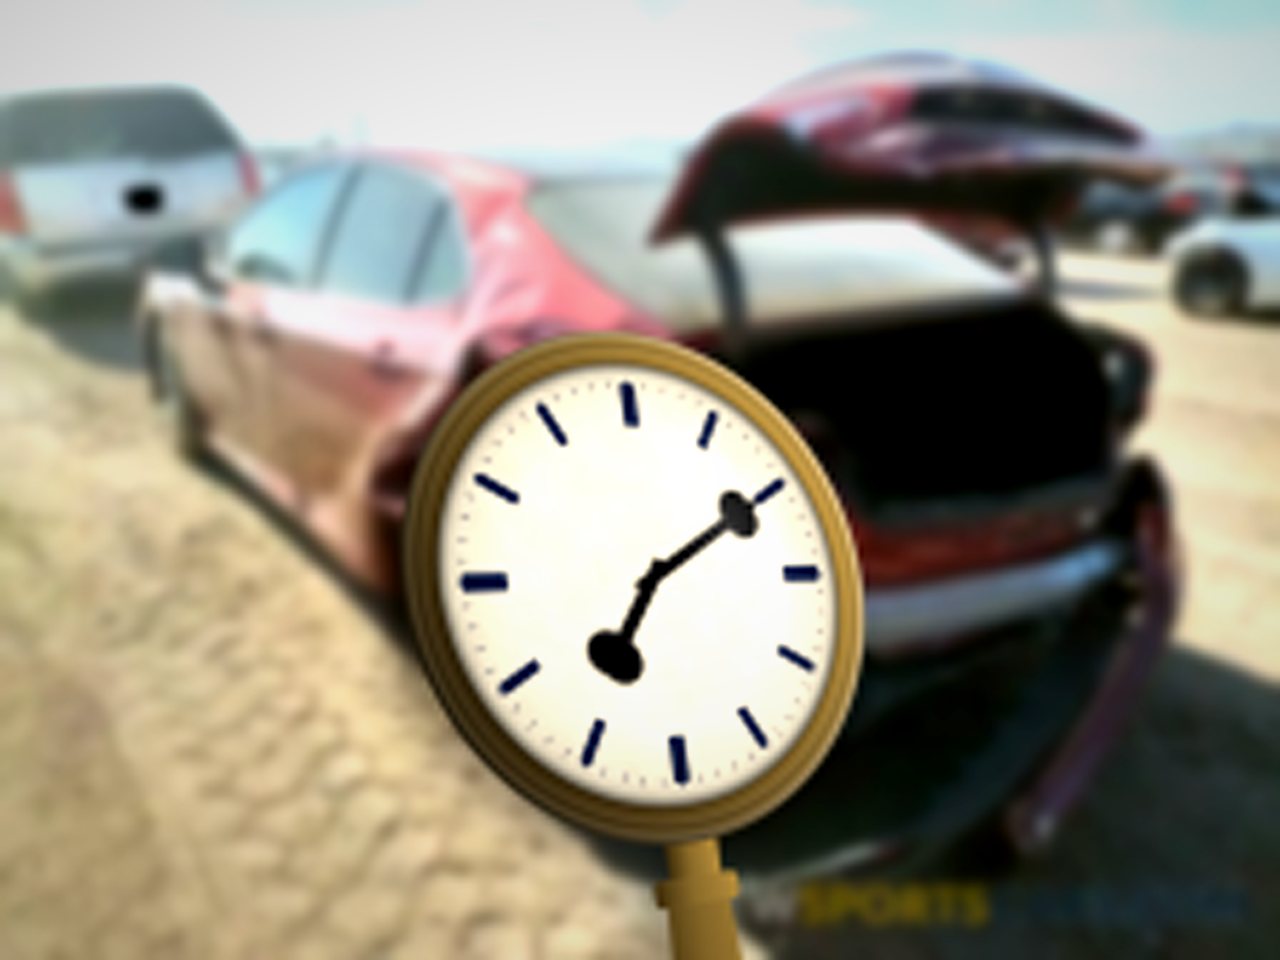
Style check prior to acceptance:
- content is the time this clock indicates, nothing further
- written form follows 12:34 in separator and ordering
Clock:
7:10
